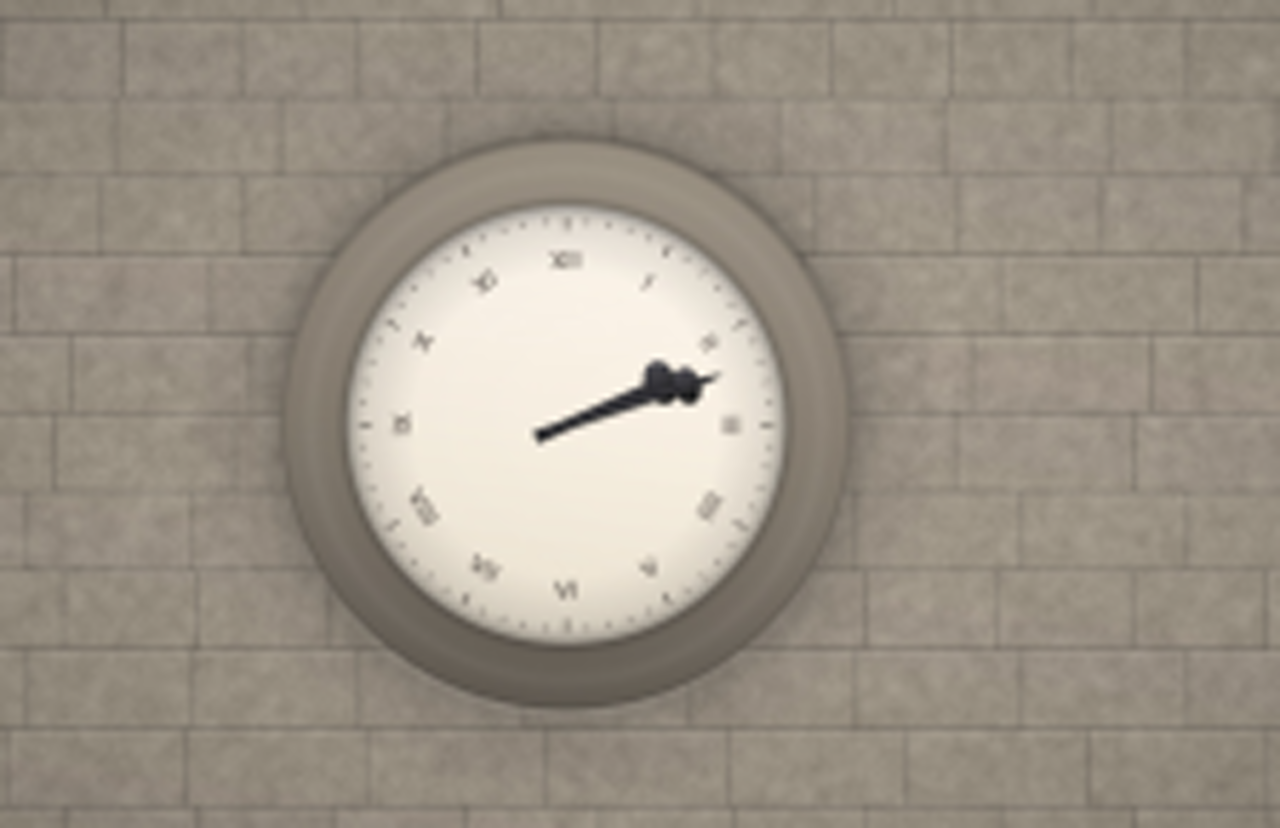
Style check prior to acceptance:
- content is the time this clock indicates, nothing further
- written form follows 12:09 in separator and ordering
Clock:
2:12
